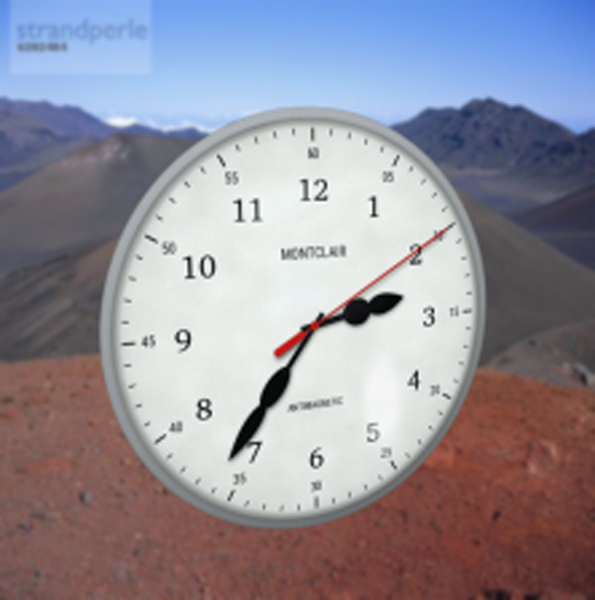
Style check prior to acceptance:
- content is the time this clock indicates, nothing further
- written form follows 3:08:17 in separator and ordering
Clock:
2:36:10
